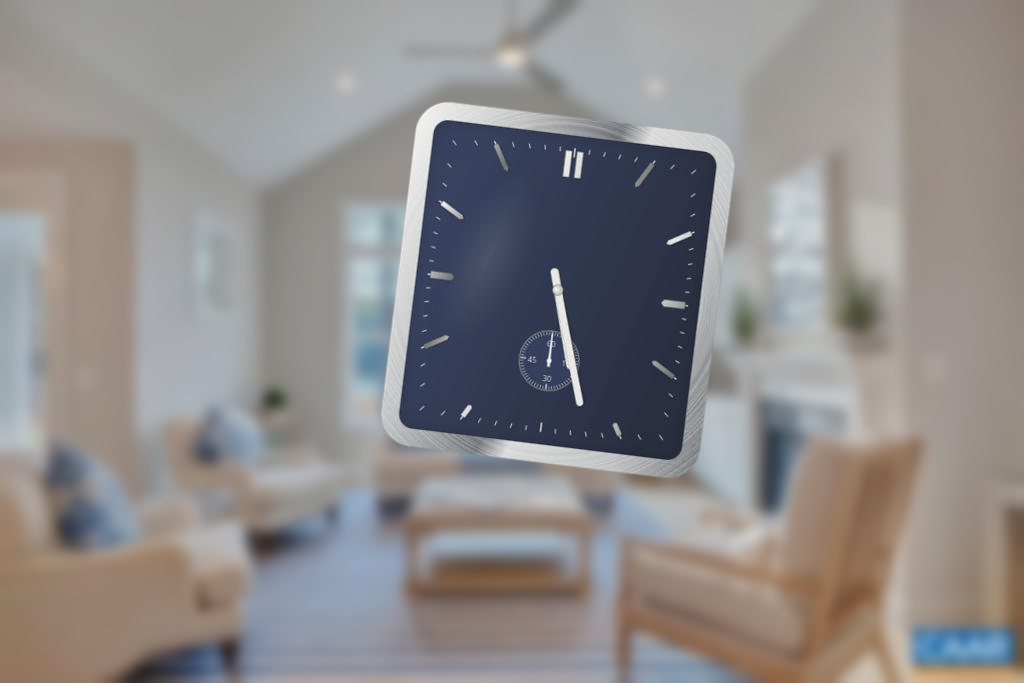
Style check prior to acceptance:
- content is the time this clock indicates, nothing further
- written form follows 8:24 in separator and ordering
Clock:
5:27
